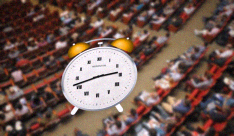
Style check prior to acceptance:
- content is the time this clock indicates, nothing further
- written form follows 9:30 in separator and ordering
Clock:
2:42
